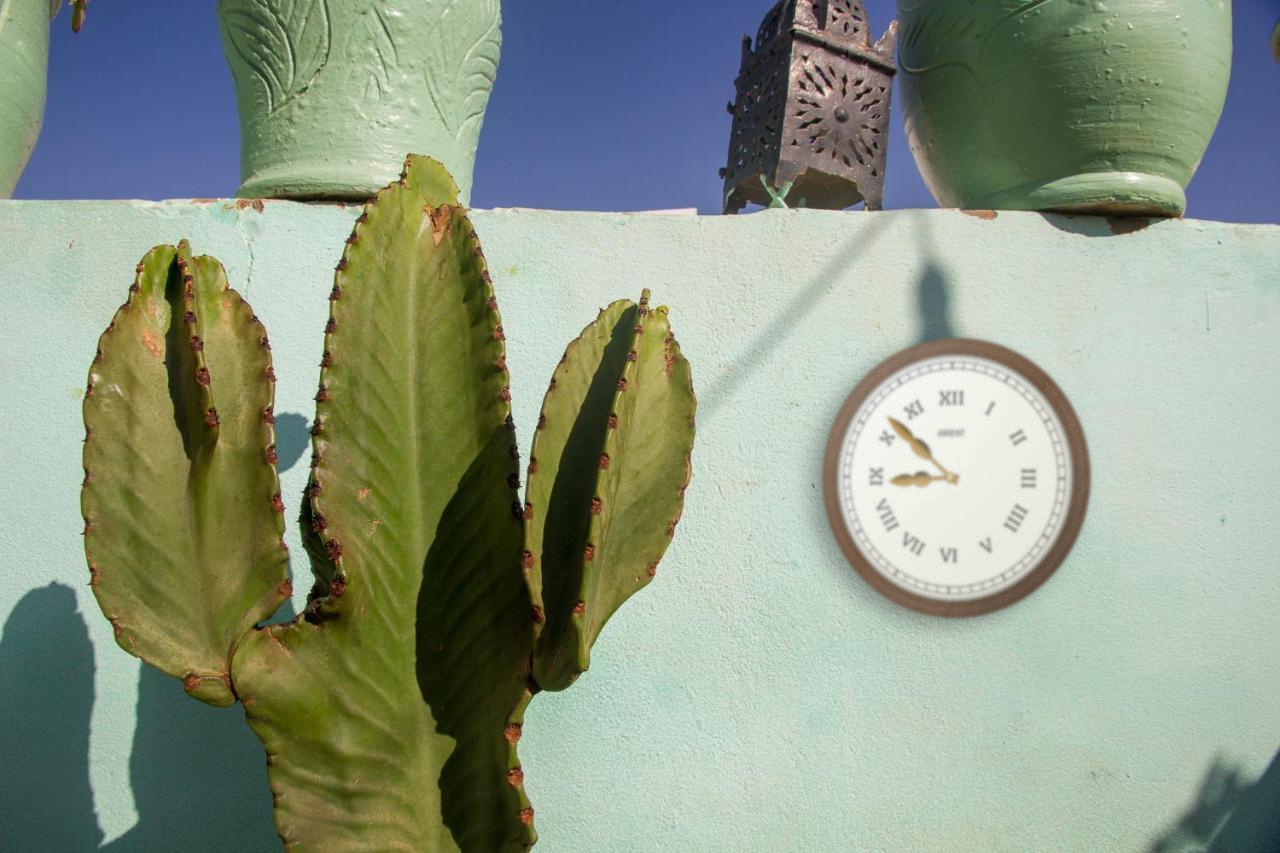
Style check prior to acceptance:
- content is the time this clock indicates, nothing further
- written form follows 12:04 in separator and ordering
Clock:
8:52
